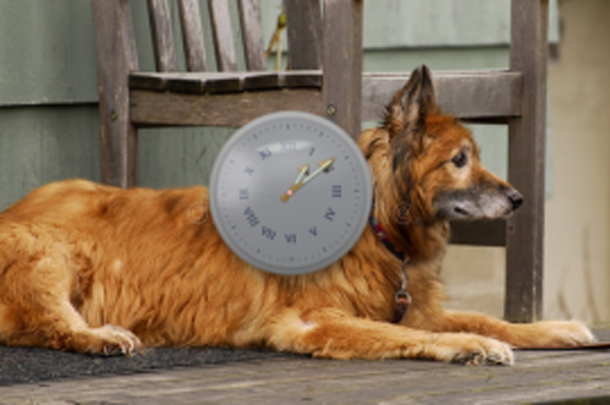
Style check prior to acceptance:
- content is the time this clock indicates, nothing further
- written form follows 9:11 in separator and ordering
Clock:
1:09
